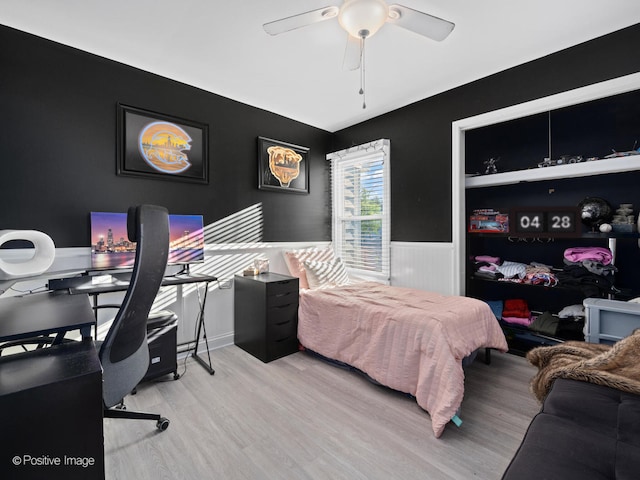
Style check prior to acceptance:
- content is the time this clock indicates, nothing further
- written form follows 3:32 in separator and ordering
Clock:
4:28
